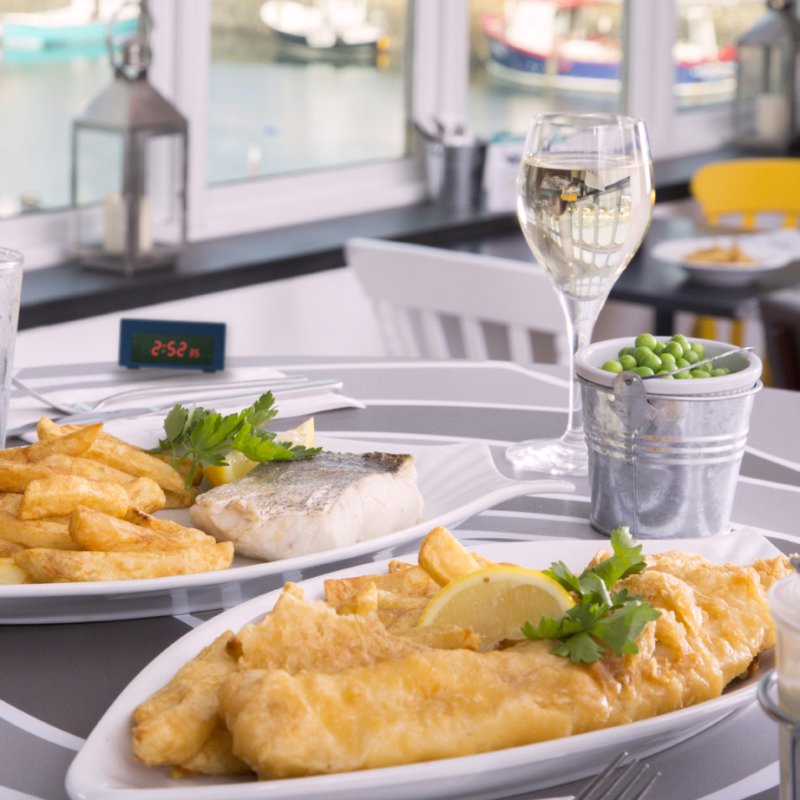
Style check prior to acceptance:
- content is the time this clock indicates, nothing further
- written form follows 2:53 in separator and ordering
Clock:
2:52
